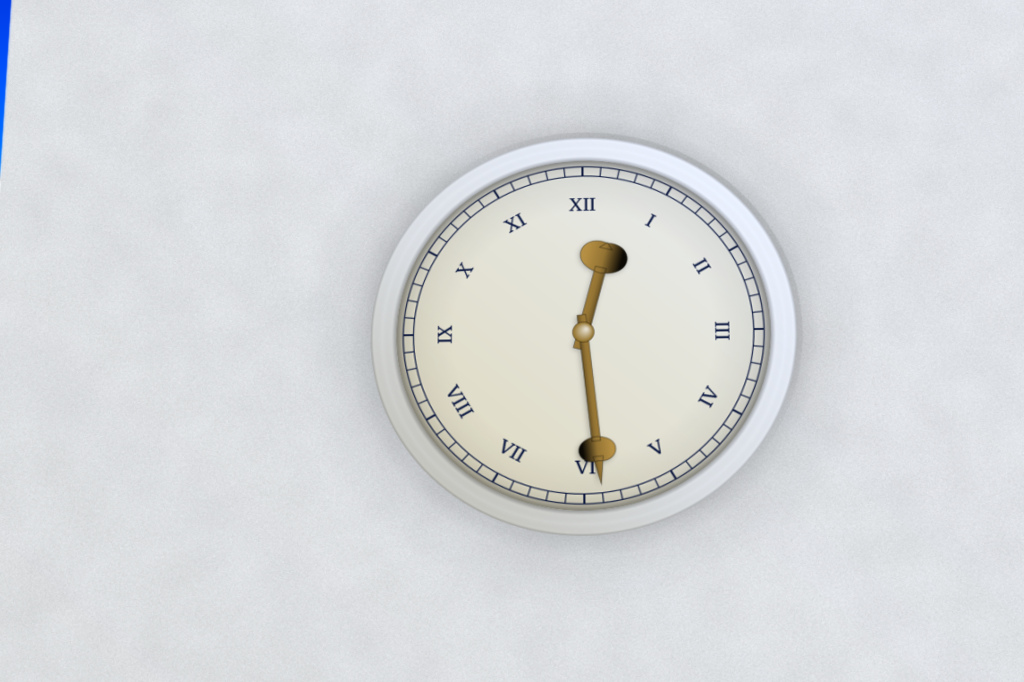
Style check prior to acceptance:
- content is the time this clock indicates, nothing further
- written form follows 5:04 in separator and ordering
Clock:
12:29
